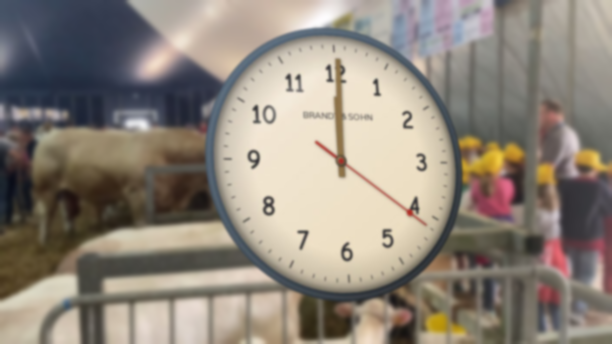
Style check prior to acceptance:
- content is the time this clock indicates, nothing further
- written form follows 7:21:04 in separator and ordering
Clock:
12:00:21
